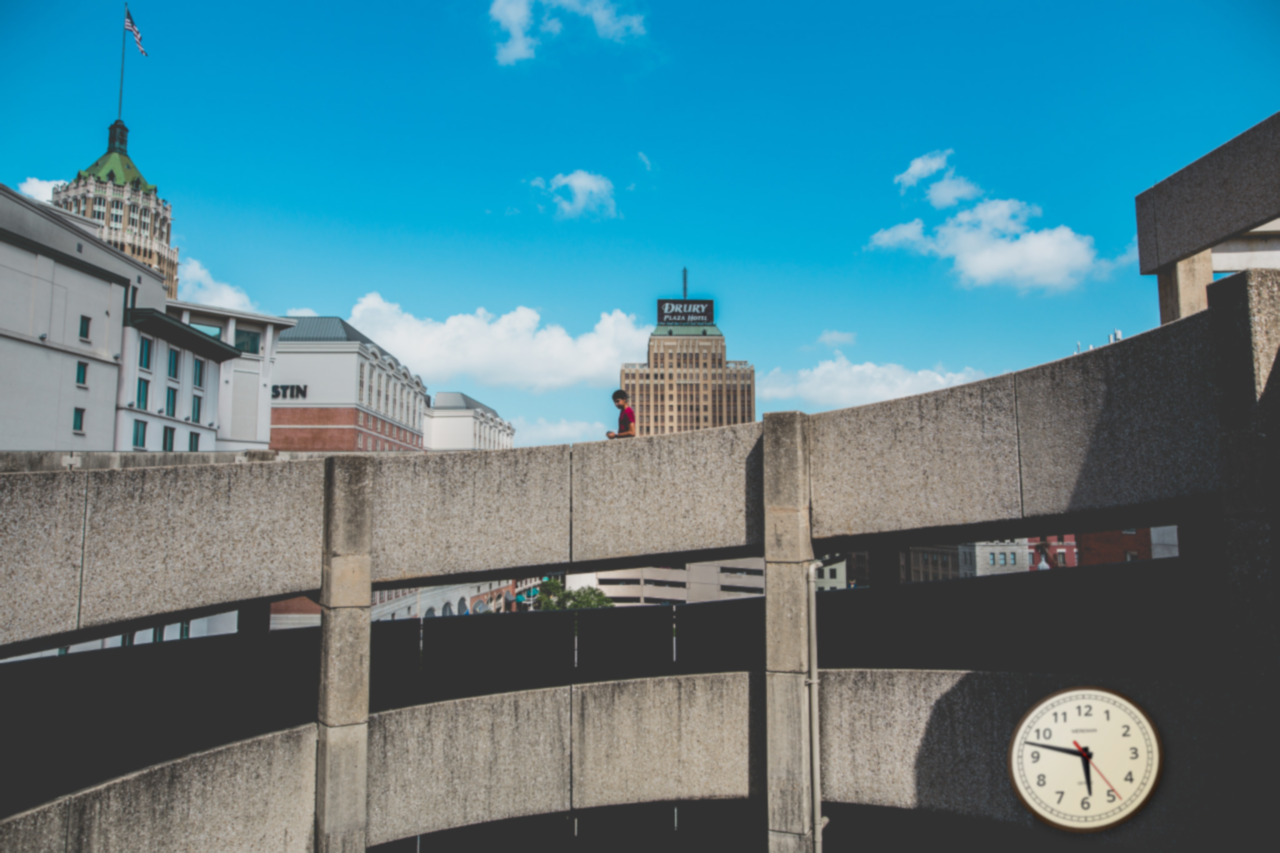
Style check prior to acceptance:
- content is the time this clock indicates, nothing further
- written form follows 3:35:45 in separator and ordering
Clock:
5:47:24
